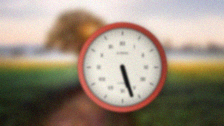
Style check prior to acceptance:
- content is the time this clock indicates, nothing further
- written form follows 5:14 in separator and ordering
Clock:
5:27
